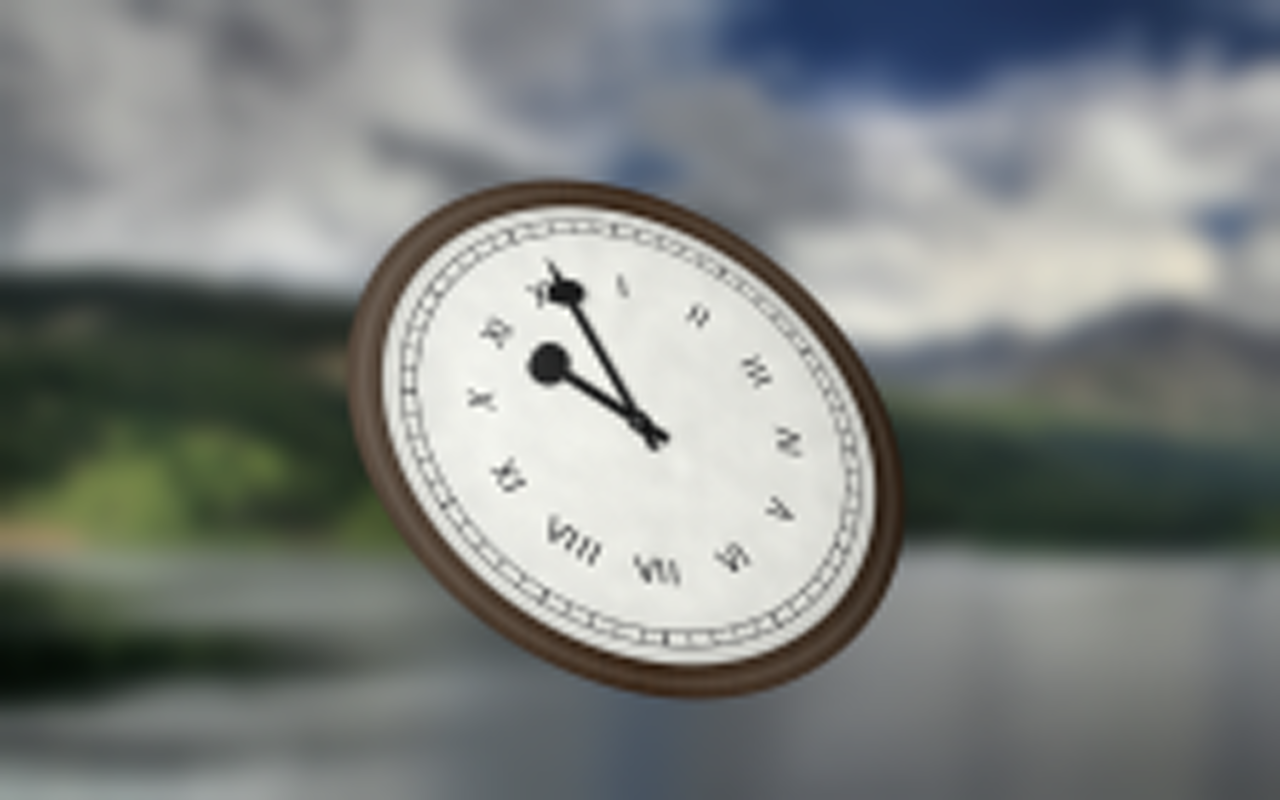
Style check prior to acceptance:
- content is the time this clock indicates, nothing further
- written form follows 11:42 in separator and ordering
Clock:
11:01
